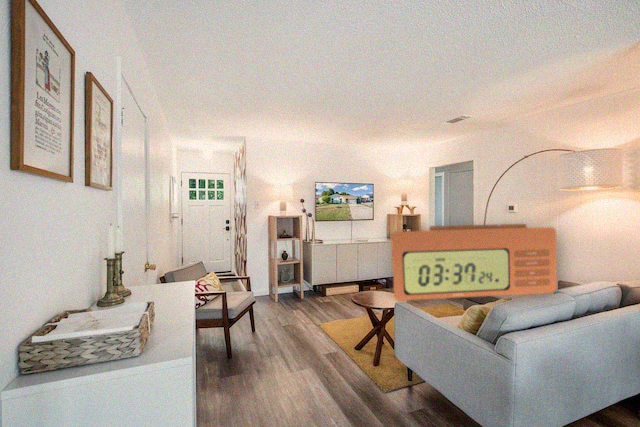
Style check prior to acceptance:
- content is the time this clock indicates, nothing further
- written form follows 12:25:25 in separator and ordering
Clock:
3:37:24
